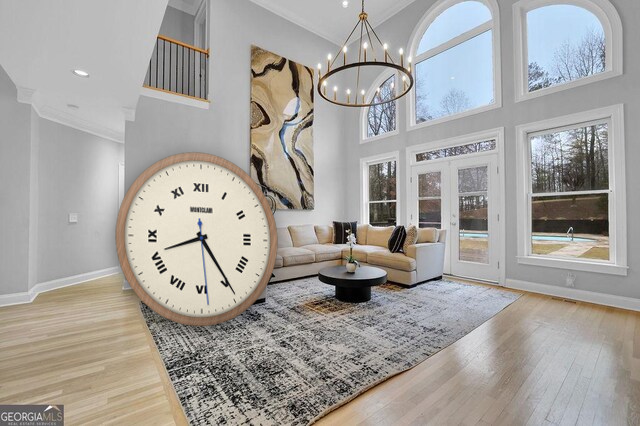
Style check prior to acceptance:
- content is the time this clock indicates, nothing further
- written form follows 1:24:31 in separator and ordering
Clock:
8:24:29
